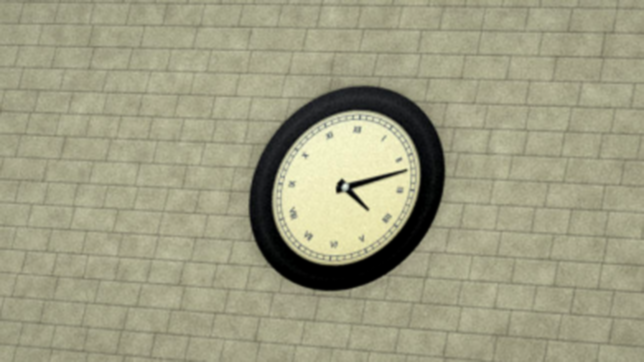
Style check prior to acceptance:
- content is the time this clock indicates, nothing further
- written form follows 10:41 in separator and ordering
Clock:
4:12
